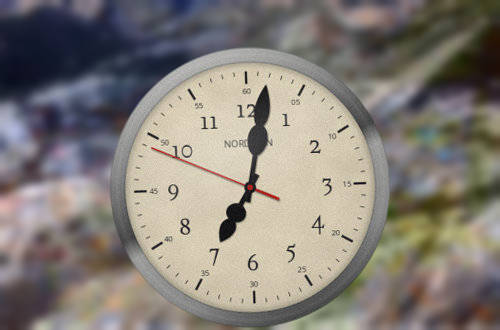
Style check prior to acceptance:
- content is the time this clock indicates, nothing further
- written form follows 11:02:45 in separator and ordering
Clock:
7:01:49
